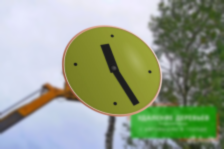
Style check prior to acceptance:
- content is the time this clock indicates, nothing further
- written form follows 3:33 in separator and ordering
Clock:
11:25
